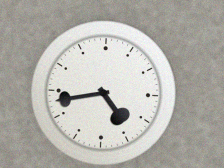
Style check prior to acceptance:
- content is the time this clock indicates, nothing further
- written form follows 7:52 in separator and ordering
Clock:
4:43
